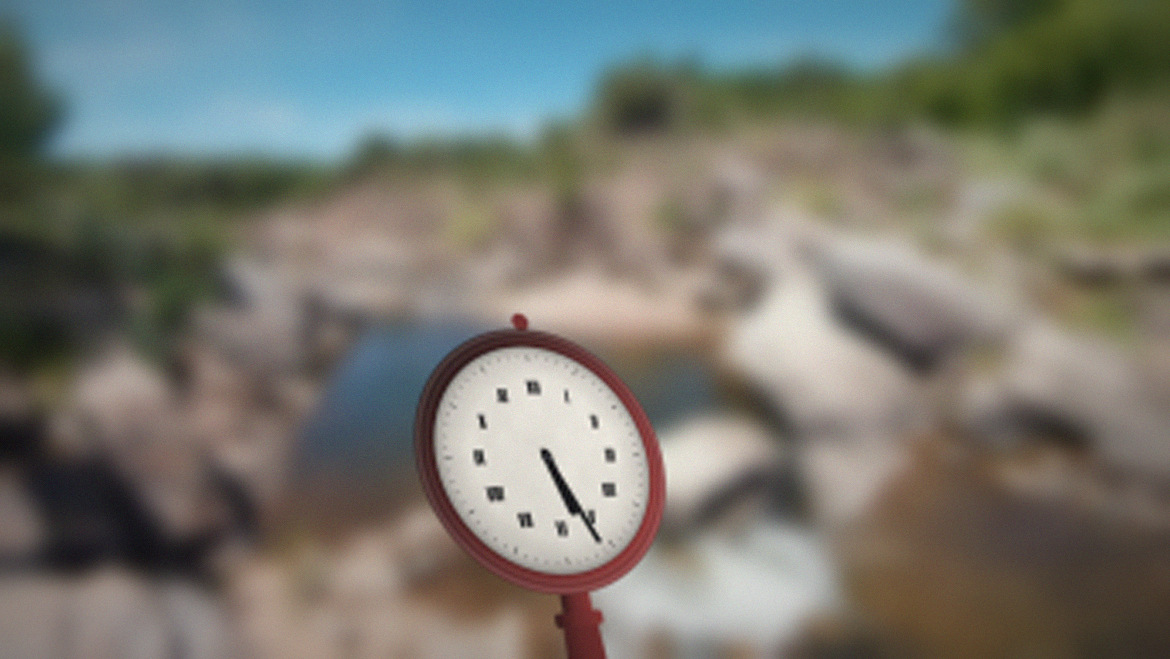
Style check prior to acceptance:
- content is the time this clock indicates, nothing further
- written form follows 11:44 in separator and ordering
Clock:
5:26
